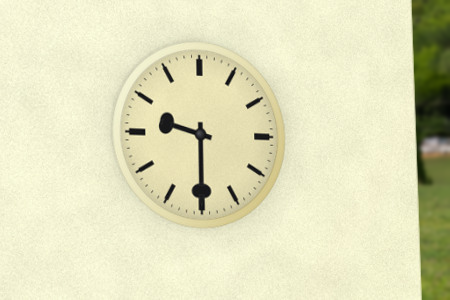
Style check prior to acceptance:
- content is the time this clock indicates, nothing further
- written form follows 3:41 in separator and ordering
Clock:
9:30
